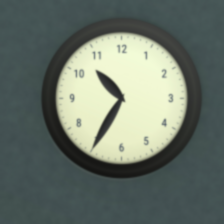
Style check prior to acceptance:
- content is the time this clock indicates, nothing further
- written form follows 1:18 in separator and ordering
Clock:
10:35
